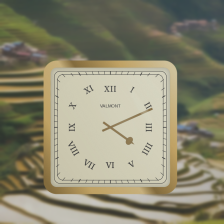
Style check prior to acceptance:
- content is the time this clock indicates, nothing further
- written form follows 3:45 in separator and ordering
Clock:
4:11
